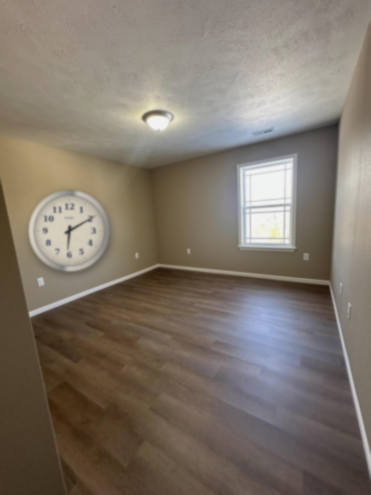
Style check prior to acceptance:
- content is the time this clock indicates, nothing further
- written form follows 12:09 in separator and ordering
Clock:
6:10
